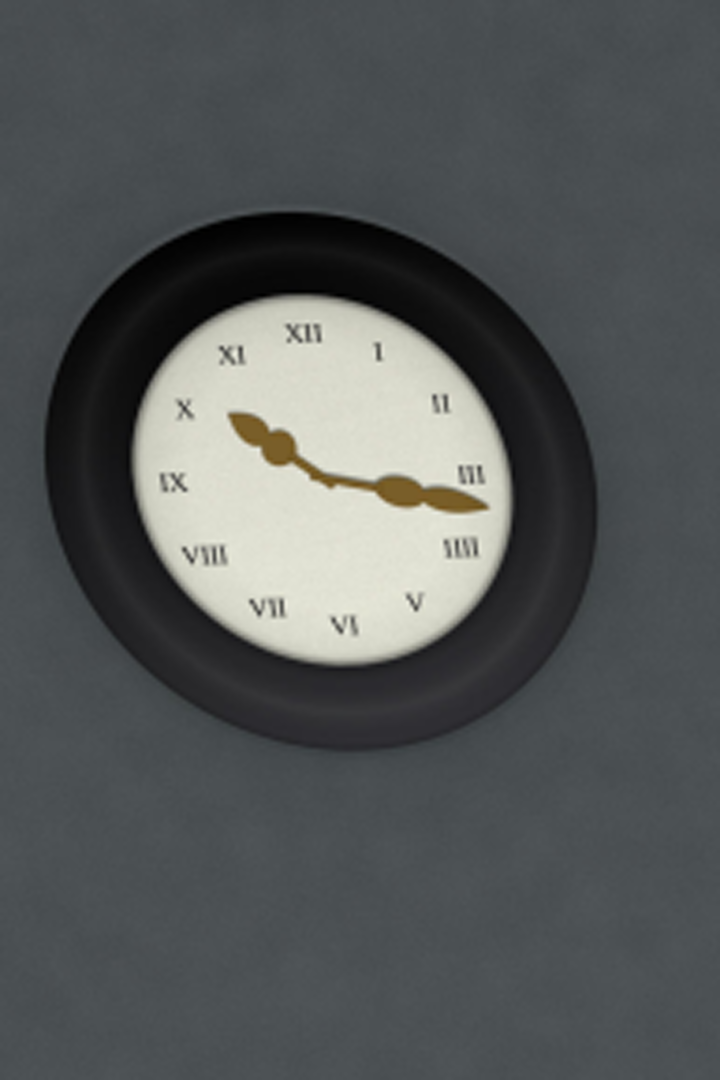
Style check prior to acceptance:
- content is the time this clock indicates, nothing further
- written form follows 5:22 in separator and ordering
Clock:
10:17
